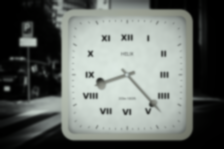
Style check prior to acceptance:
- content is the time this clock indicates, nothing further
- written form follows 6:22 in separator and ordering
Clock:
8:23
